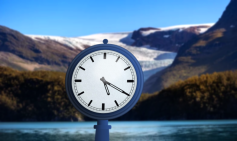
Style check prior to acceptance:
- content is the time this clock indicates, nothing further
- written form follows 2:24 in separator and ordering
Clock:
5:20
